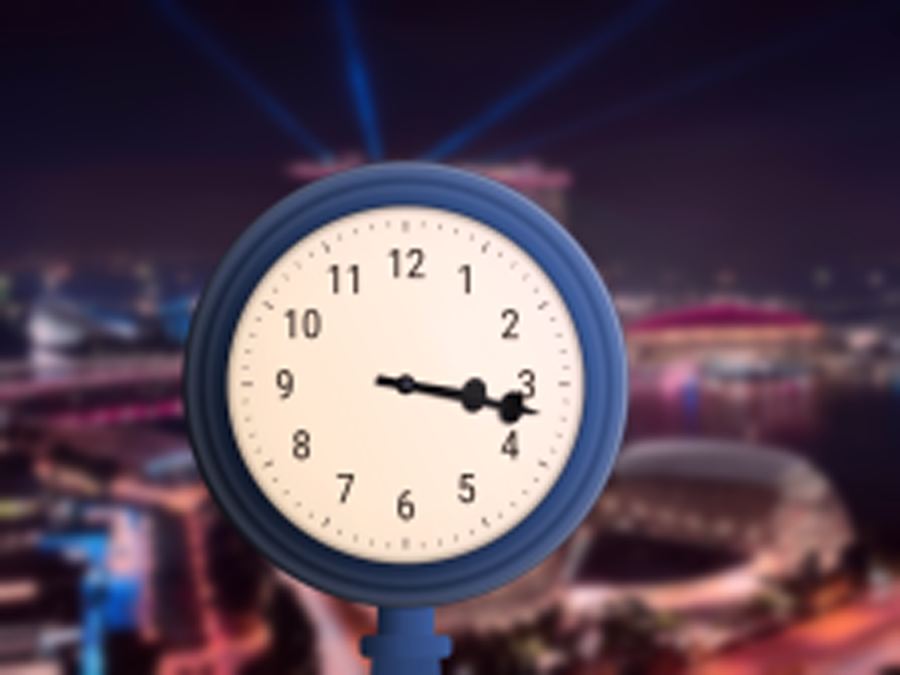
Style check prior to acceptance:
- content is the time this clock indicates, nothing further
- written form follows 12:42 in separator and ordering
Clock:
3:17
